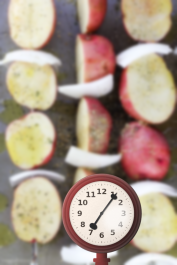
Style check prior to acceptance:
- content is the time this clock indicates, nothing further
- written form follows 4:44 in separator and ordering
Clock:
7:06
